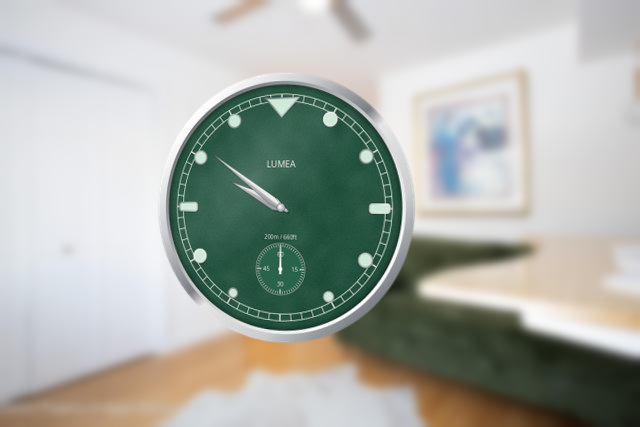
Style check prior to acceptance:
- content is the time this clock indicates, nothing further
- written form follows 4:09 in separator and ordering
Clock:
9:51
